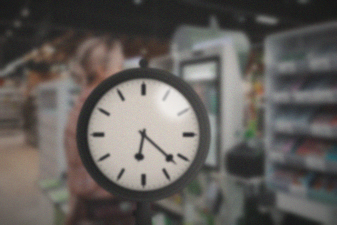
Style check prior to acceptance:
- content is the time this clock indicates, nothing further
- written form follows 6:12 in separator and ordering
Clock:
6:22
